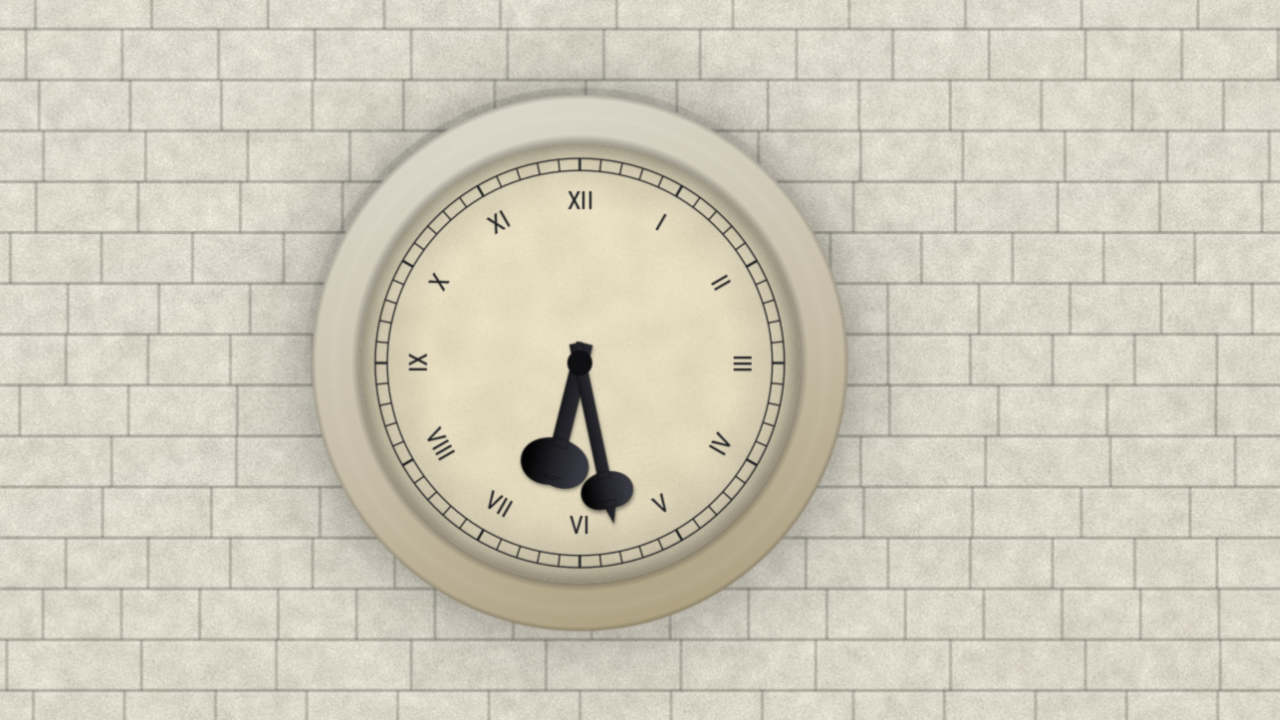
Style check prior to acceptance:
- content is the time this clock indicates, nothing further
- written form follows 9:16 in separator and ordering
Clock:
6:28
